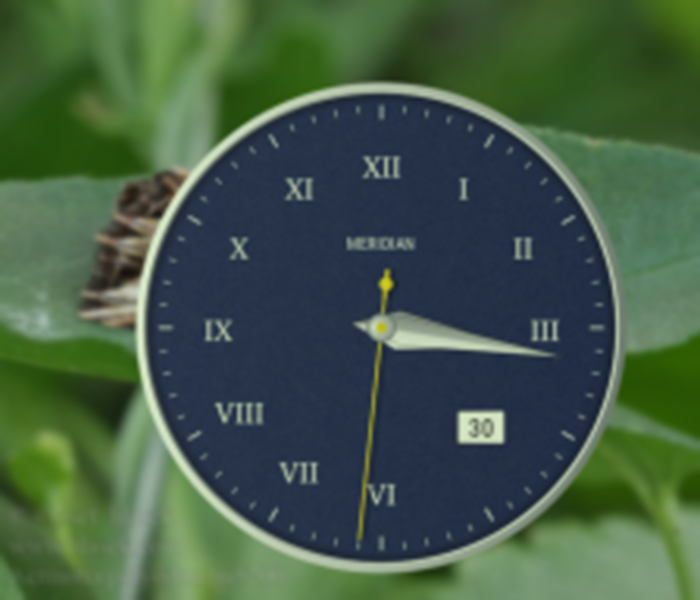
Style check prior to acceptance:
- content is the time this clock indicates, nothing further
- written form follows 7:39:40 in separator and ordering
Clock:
3:16:31
